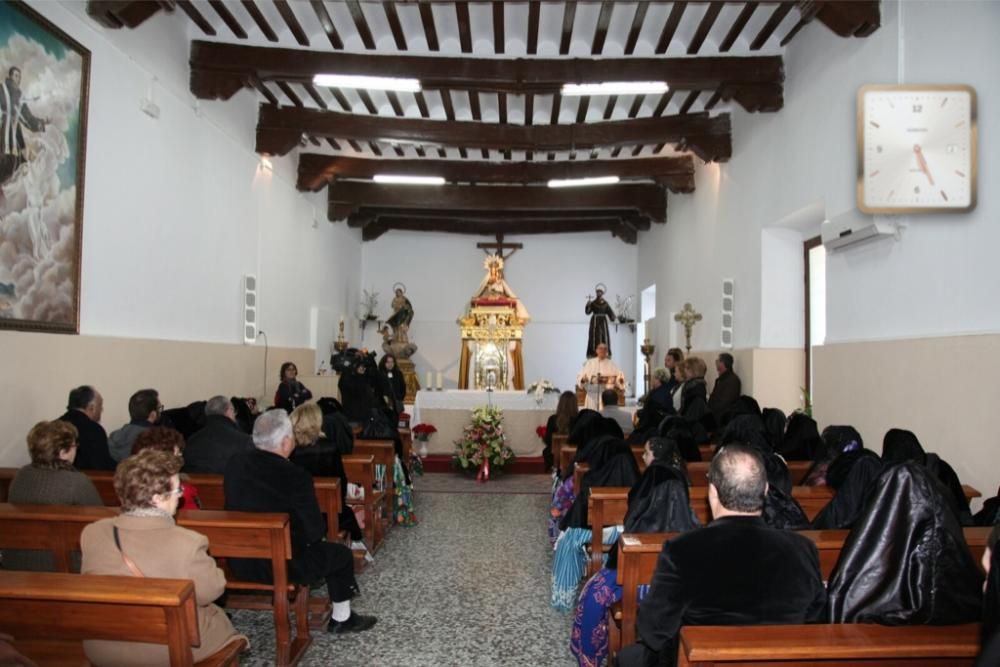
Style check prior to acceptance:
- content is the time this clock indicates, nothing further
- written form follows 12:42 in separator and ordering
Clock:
5:26
